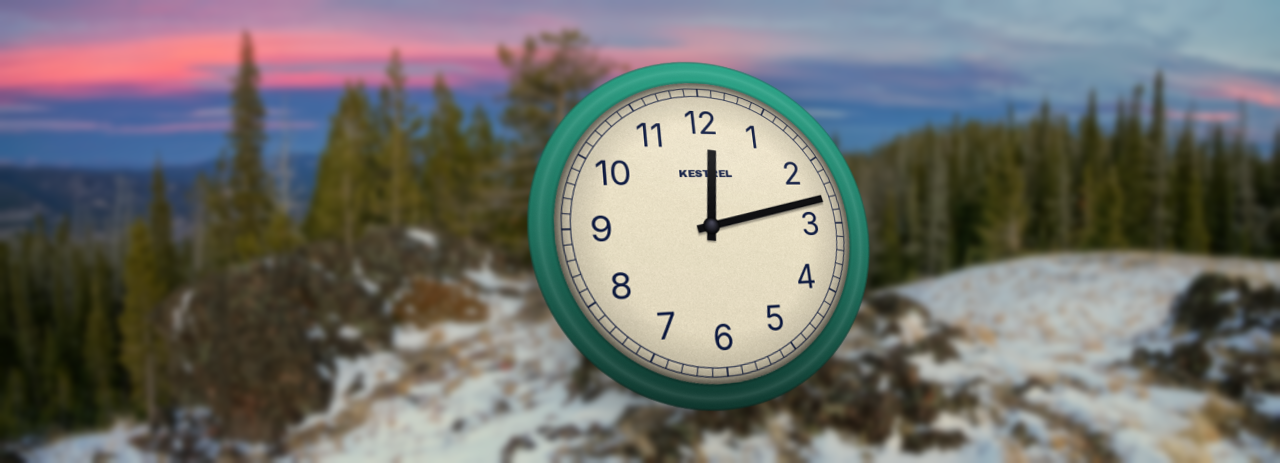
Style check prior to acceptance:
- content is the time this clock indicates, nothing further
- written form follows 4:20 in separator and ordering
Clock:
12:13
